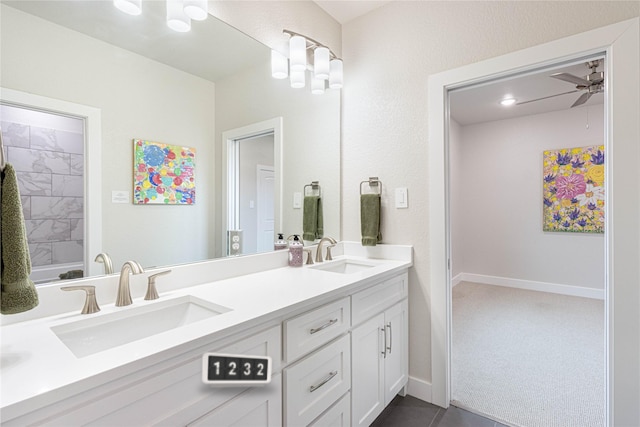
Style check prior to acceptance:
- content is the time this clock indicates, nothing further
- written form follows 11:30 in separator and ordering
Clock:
12:32
